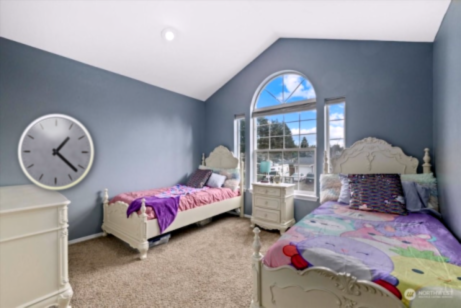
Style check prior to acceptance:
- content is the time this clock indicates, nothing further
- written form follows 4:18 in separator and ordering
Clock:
1:22
